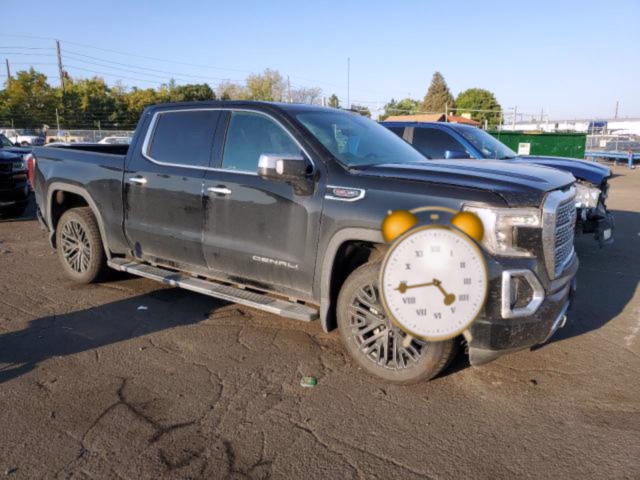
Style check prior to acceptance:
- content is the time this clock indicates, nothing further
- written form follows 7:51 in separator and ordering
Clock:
4:44
